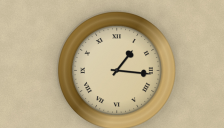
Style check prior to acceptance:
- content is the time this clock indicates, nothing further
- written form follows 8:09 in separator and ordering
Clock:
1:16
